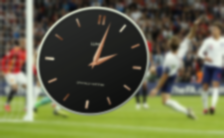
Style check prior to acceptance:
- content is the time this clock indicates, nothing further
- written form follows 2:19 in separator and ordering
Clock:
2:02
